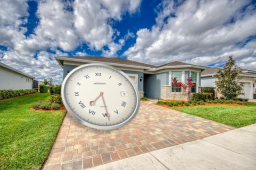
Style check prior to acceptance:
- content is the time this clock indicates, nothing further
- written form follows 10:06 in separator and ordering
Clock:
7:29
